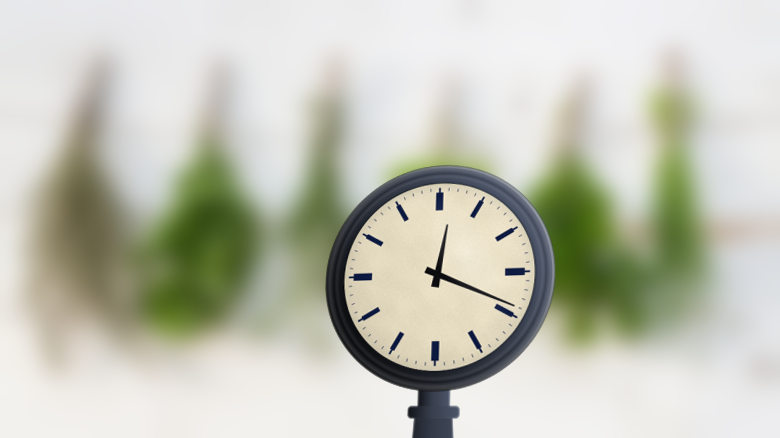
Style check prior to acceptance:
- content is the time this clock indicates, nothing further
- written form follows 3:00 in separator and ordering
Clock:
12:19
